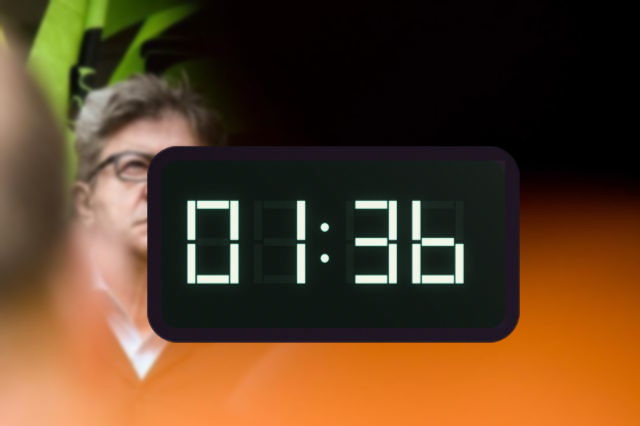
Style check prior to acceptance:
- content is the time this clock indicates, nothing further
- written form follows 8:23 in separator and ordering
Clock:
1:36
